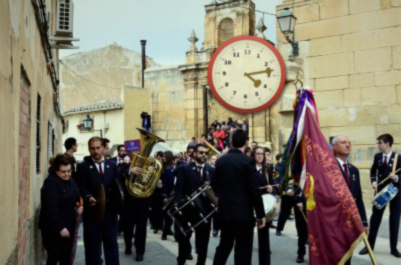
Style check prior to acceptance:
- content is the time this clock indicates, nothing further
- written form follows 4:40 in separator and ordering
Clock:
4:13
